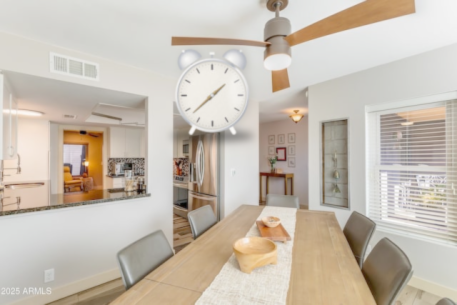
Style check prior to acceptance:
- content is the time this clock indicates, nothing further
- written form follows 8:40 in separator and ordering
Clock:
1:38
